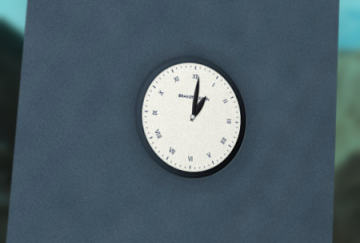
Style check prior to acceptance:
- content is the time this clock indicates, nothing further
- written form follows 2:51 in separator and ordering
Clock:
1:01
